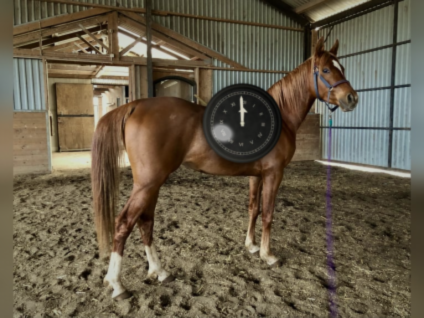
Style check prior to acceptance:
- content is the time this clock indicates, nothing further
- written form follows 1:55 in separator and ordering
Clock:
11:59
